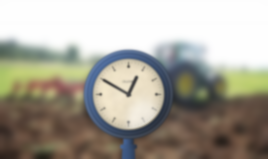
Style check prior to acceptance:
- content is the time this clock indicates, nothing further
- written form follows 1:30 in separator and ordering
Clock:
12:50
